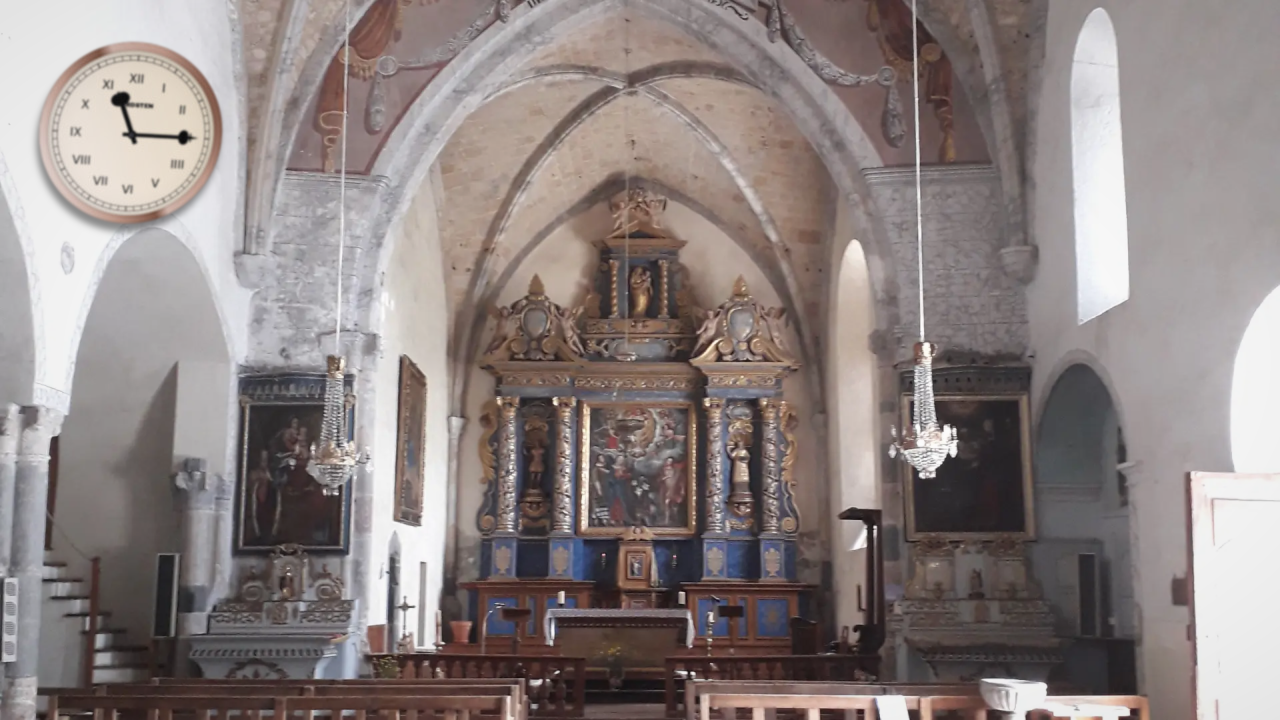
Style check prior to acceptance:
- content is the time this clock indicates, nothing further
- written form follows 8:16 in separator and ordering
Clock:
11:15
